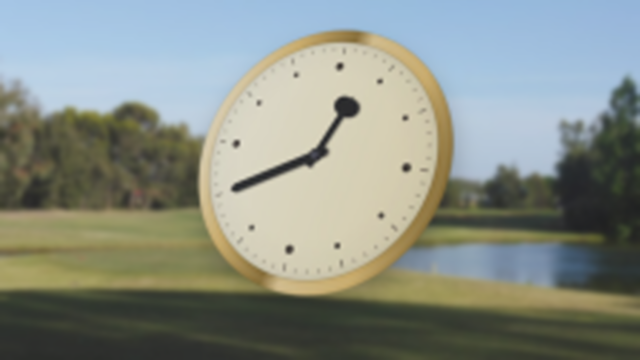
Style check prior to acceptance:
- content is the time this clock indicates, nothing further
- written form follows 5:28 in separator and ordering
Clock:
12:40
